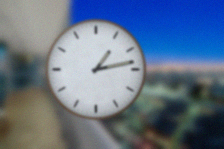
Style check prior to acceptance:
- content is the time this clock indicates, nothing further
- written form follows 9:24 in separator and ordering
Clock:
1:13
